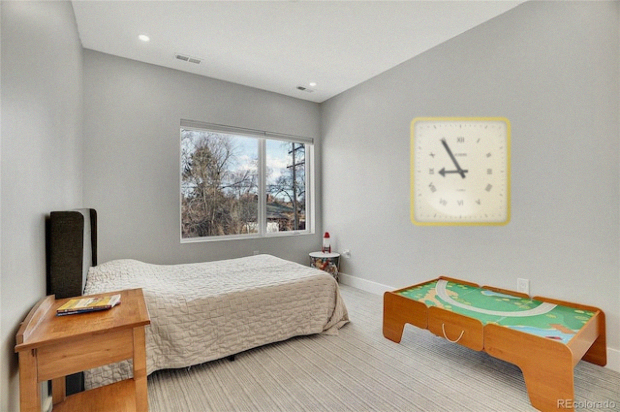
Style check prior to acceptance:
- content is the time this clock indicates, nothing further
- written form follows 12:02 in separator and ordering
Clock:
8:55
